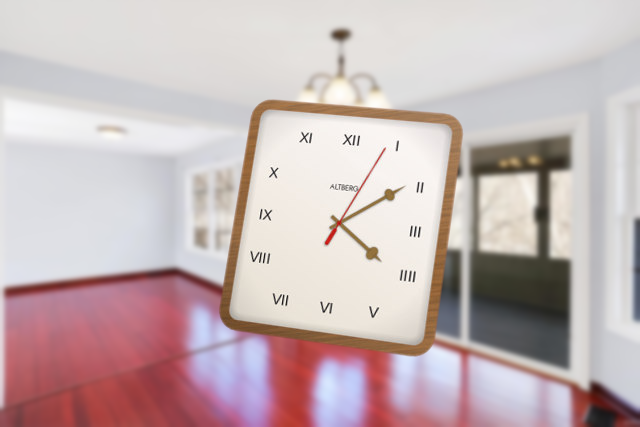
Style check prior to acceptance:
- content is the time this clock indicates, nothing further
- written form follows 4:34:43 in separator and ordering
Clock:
4:09:04
